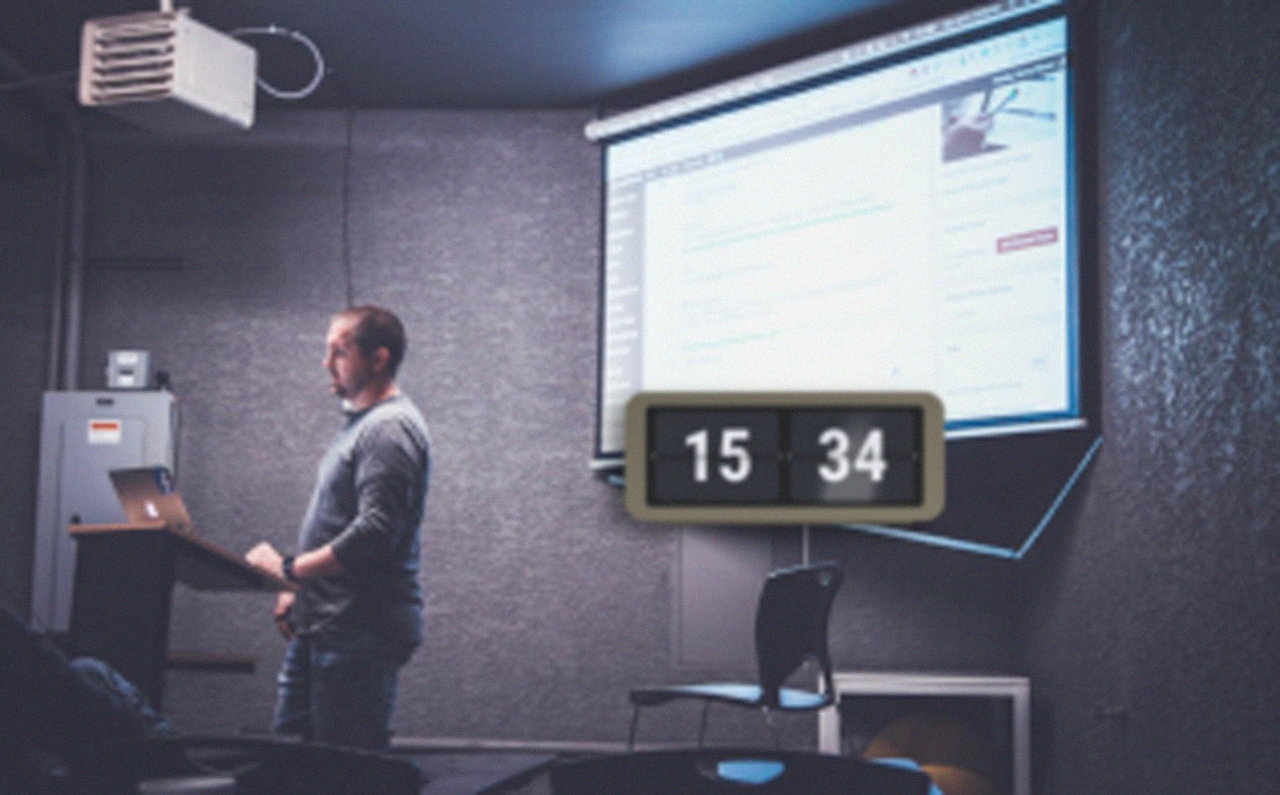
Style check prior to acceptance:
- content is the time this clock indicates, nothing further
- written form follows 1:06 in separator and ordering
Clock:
15:34
